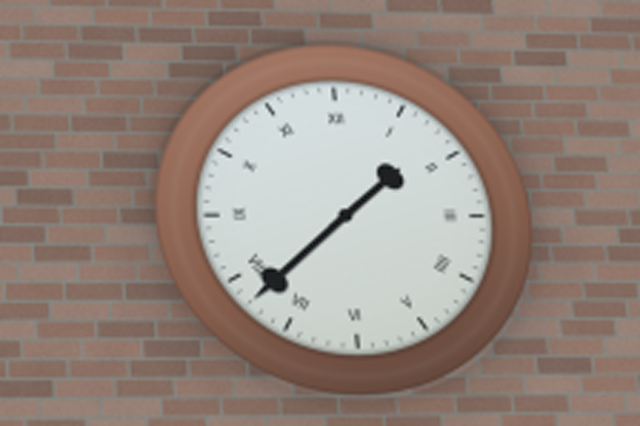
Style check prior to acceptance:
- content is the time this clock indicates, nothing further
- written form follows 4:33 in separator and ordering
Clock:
1:38
